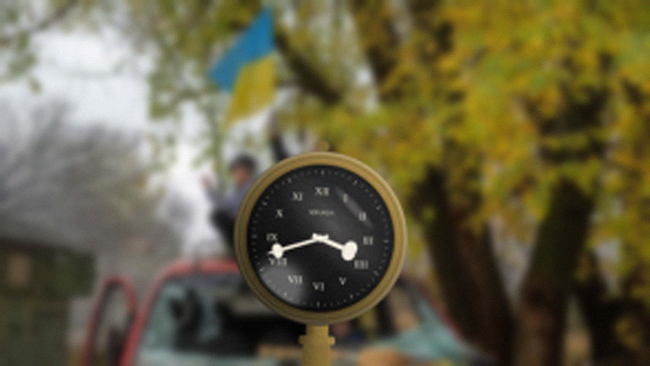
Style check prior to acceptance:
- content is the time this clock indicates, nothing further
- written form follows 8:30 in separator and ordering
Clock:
3:42
